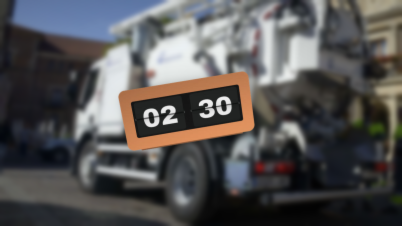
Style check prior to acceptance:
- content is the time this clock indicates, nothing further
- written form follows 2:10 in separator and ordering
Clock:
2:30
